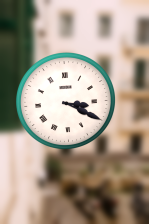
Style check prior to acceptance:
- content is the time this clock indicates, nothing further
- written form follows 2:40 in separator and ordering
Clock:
3:20
